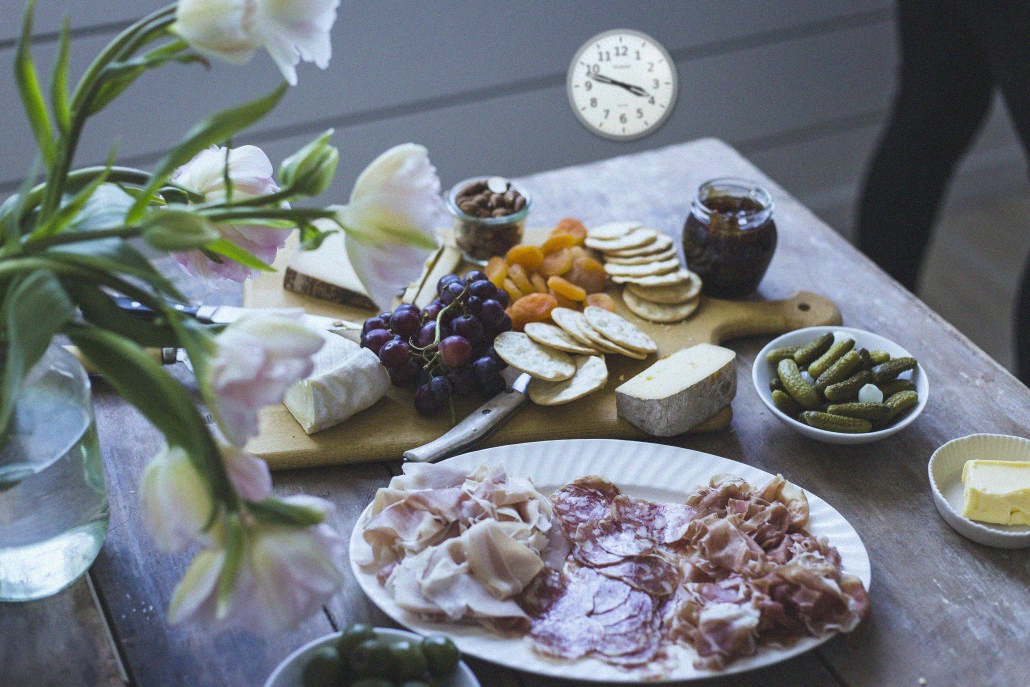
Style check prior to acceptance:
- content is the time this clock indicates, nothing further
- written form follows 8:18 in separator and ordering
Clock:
3:48
